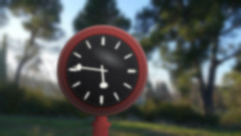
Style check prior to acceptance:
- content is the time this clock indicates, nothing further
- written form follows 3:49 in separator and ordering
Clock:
5:46
